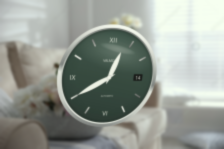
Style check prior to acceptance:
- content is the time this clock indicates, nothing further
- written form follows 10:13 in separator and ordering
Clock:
12:40
